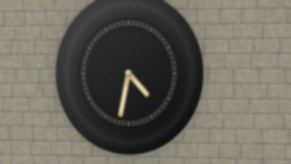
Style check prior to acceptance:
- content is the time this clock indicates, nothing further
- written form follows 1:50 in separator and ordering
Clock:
4:32
